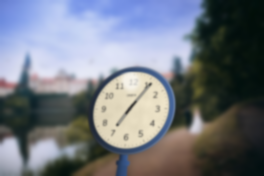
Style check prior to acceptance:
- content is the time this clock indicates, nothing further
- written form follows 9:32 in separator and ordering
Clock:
7:06
